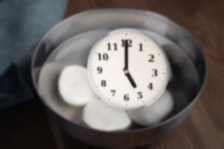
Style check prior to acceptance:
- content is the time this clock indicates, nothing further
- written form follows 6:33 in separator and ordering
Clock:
5:00
